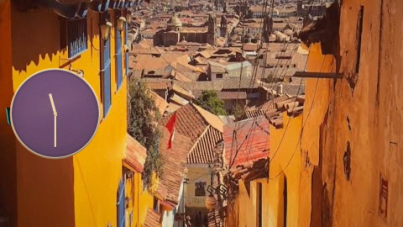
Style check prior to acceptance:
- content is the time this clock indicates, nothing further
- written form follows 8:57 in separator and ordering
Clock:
11:30
